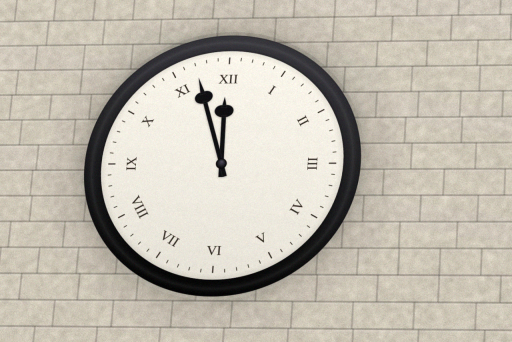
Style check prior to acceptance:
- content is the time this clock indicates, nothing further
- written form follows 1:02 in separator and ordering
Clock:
11:57
